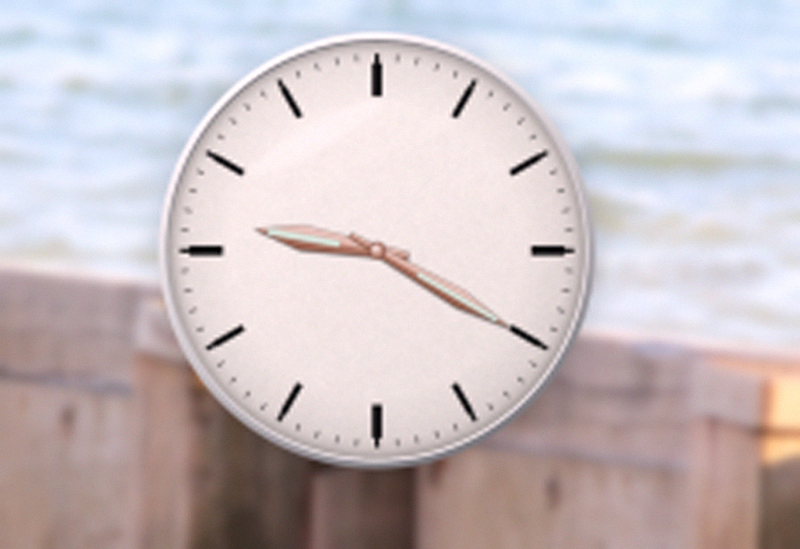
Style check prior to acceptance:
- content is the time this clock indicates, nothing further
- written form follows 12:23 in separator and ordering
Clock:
9:20
